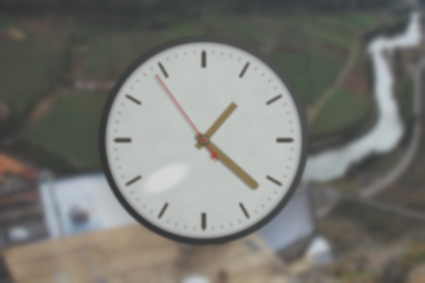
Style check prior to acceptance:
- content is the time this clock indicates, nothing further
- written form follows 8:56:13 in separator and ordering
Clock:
1:21:54
